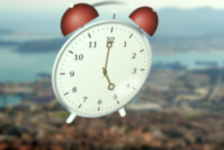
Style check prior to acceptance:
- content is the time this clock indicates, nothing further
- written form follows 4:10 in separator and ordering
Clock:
5:00
